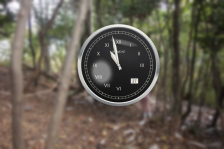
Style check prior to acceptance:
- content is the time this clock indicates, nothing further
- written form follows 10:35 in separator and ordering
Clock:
10:58
